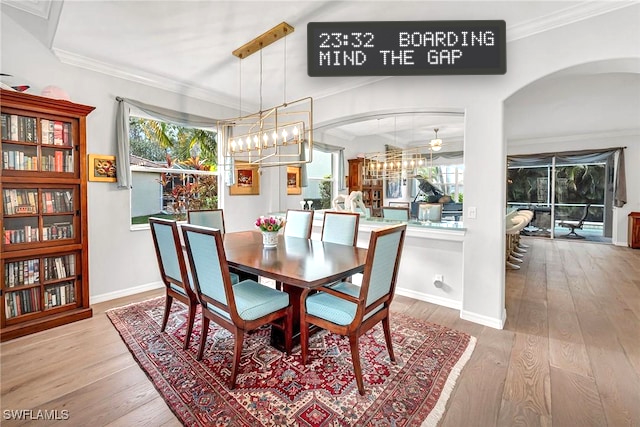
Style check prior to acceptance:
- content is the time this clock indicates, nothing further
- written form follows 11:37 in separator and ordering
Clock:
23:32
